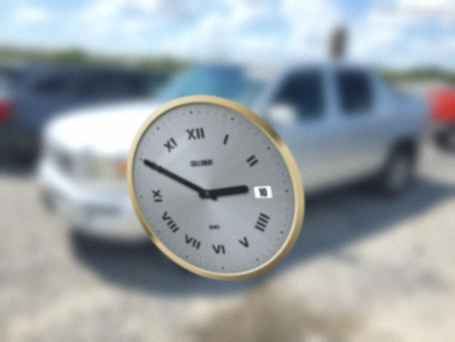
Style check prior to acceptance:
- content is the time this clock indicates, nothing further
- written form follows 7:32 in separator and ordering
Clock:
2:50
